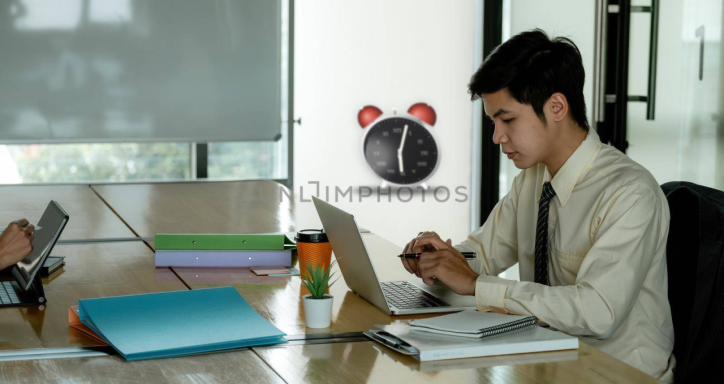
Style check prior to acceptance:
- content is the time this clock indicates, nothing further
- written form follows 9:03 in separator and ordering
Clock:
6:03
